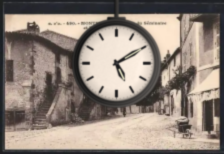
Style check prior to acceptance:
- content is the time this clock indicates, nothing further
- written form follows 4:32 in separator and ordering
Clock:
5:10
